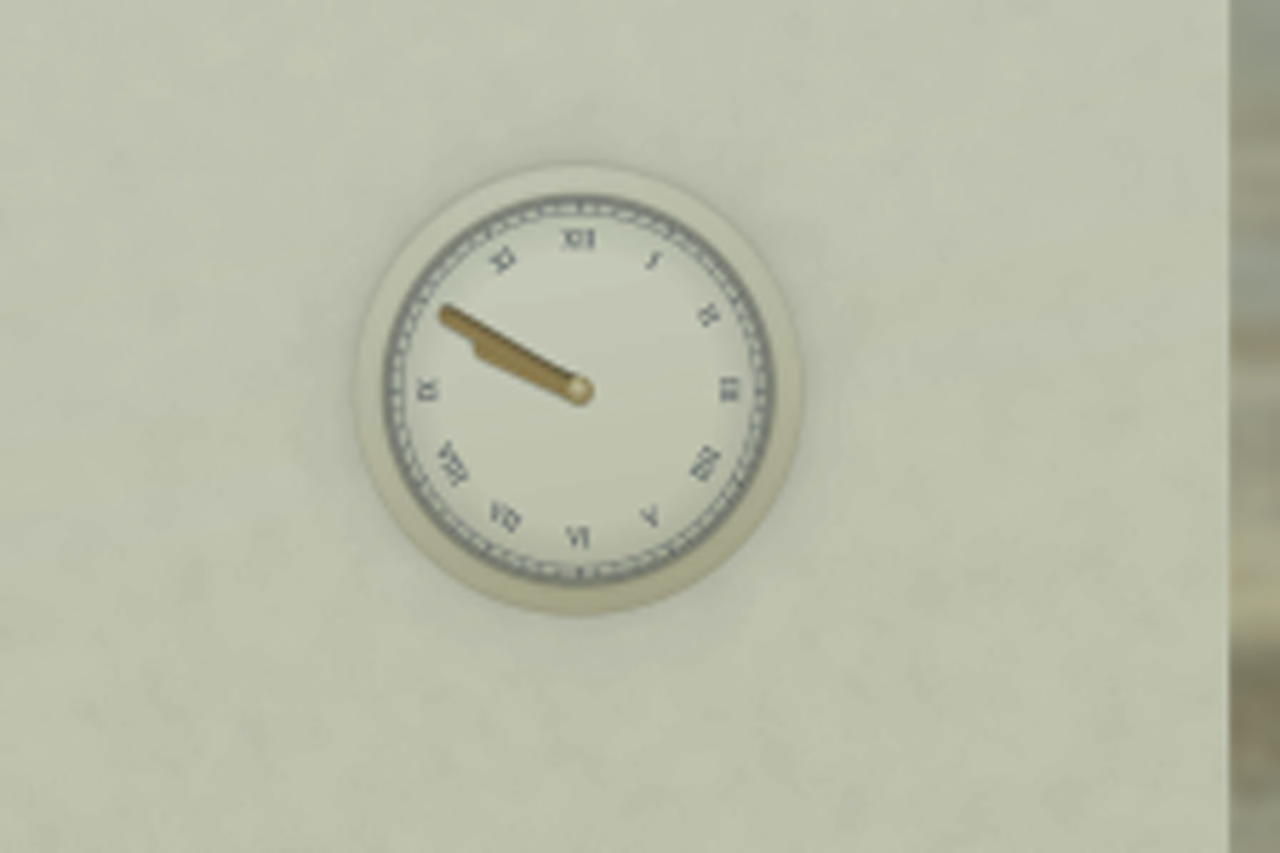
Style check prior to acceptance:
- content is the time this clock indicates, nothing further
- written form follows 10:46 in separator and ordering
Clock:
9:50
